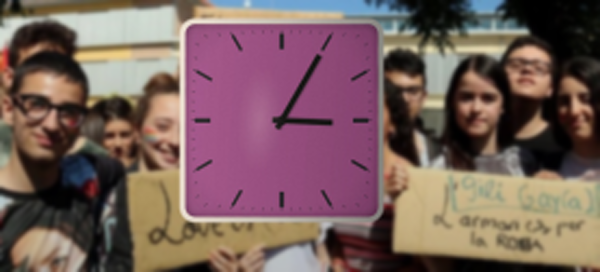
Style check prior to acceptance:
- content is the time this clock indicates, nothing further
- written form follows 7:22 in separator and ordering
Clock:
3:05
